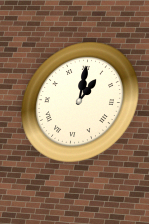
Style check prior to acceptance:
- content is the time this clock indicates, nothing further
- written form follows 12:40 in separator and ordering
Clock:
1:00
